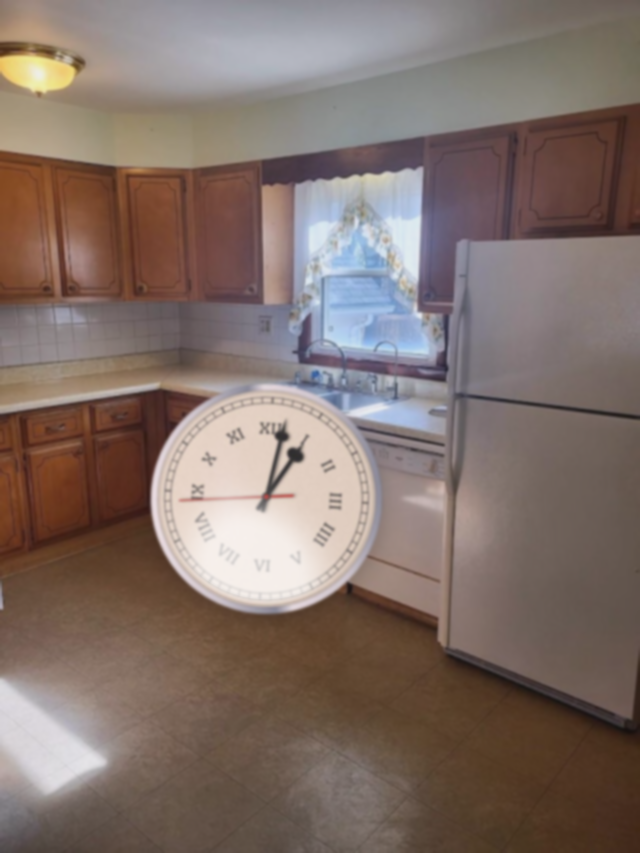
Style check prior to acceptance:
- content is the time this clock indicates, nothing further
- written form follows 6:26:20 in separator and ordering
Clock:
1:01:44
